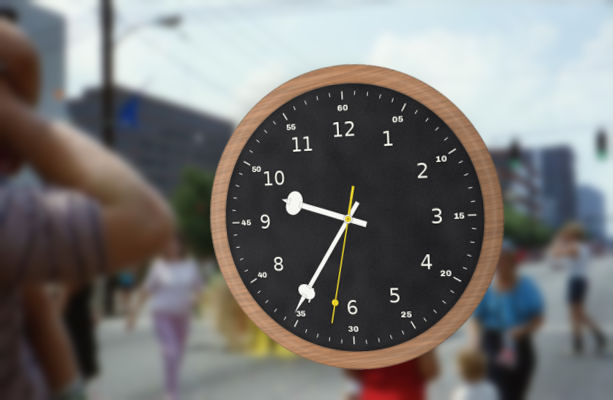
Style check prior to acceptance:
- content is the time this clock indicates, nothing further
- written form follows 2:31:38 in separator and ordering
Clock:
9:35:32
